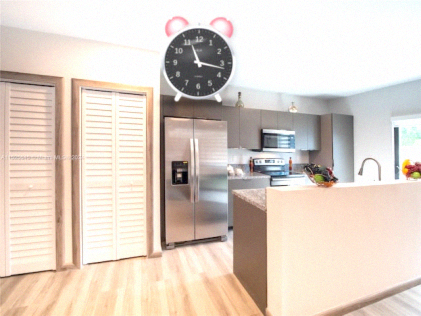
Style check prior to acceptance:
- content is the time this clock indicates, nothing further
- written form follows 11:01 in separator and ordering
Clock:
11:17
